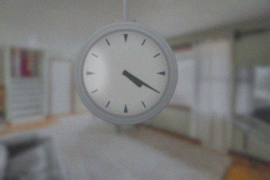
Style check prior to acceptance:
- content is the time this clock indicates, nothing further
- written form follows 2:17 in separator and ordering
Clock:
4:20
